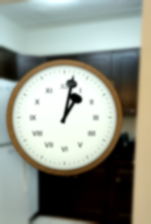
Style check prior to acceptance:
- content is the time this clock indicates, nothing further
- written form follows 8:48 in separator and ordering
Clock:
1:02
